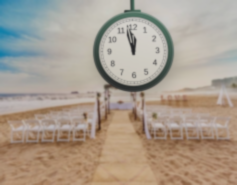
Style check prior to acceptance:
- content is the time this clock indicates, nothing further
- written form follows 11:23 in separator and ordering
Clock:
11:58
